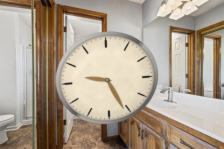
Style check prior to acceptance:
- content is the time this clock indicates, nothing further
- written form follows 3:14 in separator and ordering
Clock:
9:26
